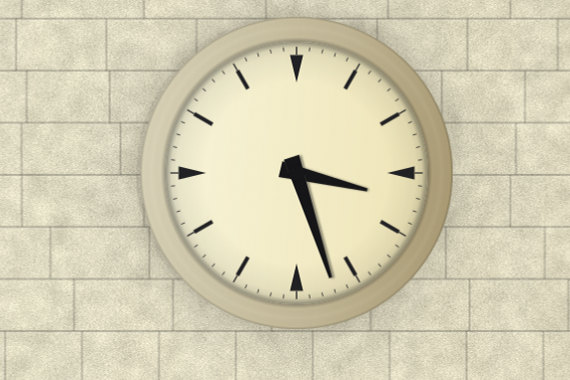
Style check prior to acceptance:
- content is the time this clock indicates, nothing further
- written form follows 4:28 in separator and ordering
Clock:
3:27
